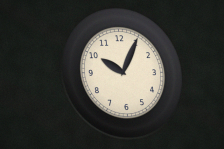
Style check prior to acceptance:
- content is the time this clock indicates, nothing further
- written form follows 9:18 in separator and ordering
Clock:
10:05
